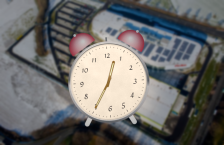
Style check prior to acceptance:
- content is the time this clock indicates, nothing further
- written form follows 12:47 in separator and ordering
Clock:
12:35
